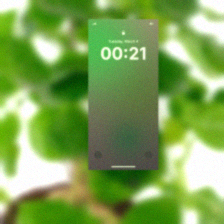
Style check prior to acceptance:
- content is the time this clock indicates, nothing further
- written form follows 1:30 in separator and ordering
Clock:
0:21
